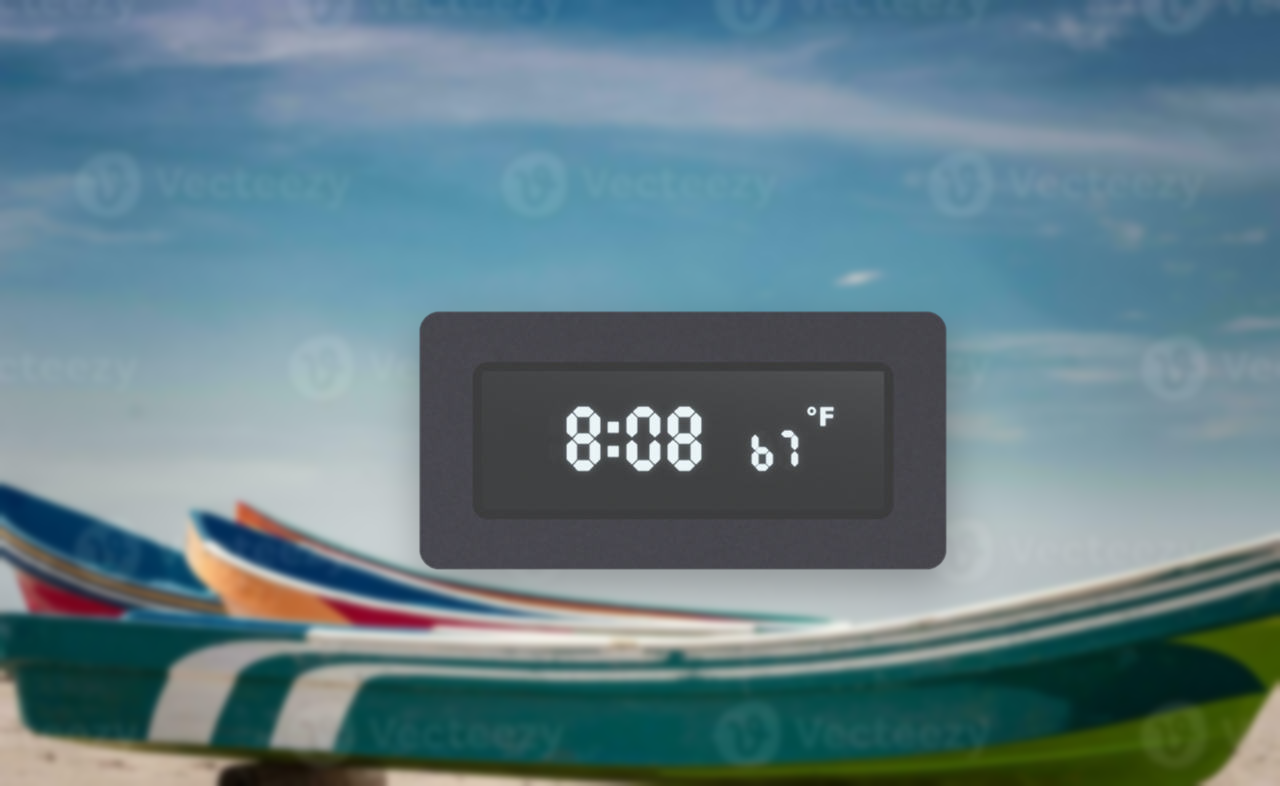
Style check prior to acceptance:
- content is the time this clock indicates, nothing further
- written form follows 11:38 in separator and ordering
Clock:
8:08
